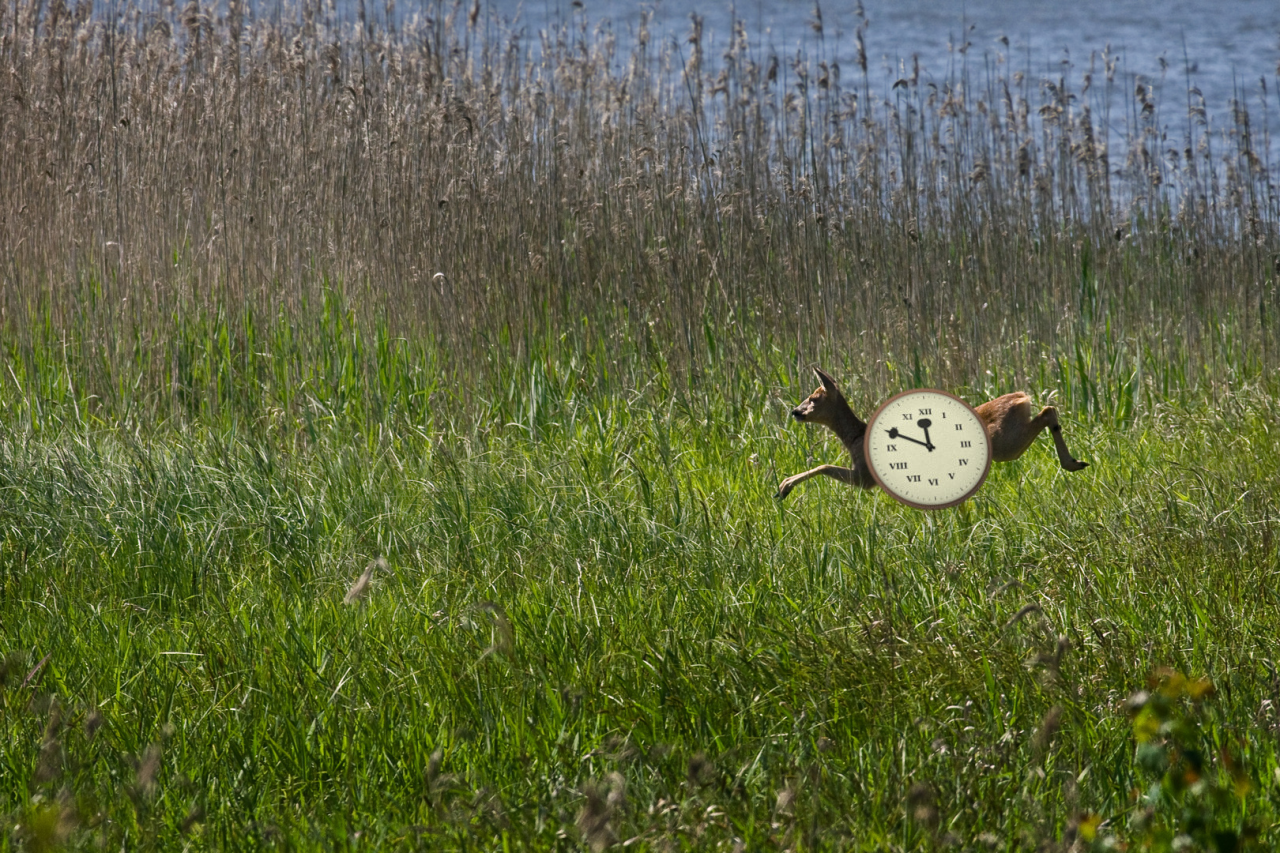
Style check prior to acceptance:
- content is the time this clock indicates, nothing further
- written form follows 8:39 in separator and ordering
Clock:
11:49
